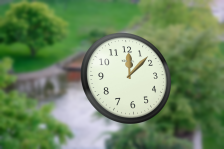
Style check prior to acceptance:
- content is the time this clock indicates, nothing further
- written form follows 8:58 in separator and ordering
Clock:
12:08
